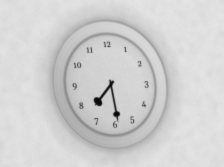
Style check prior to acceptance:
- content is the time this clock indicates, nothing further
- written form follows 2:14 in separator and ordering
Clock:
7:29
